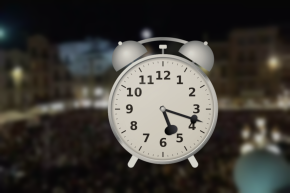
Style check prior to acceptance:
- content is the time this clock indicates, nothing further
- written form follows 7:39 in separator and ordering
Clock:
5:18
